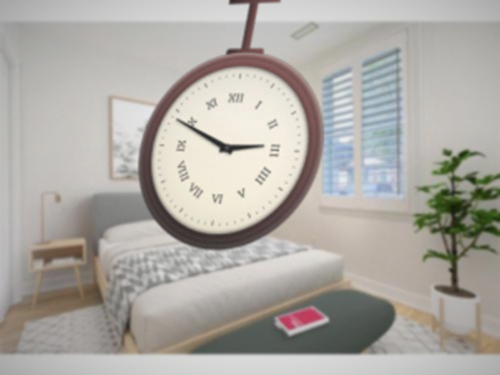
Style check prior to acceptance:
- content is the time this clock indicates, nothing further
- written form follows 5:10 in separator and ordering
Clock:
2:49
